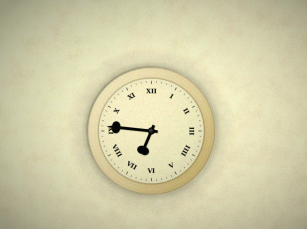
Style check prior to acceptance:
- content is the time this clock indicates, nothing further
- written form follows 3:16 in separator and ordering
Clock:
6:46
